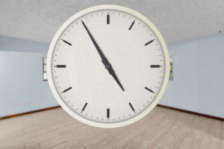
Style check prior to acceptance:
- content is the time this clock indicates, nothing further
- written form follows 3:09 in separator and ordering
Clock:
4:55
